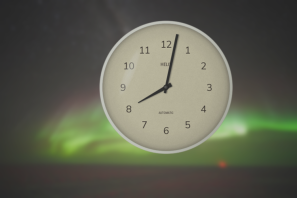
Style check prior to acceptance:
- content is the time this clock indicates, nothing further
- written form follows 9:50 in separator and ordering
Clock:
8:02
